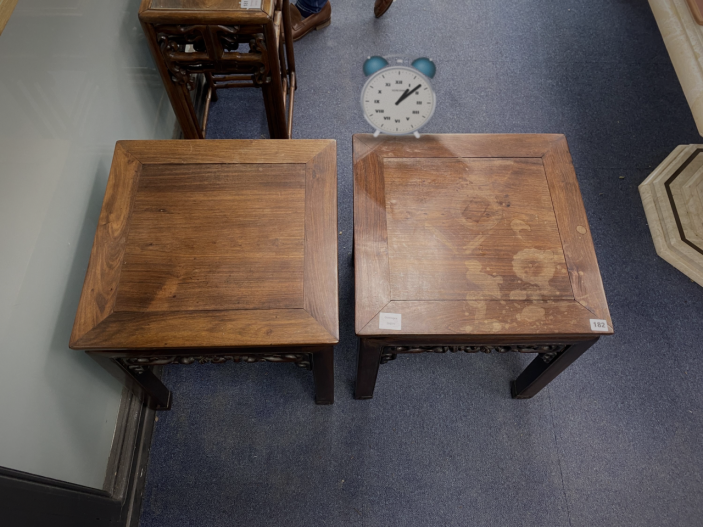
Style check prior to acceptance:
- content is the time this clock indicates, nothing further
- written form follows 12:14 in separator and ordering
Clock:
1:08
